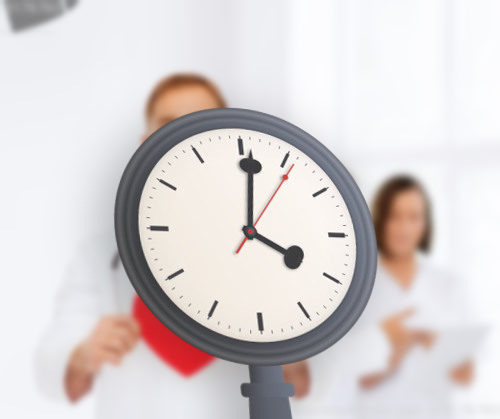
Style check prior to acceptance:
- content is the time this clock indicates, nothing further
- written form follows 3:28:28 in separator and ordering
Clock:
4:01:06
